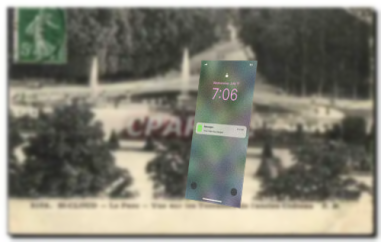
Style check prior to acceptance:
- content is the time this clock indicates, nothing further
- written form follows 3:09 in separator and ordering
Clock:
7:06
